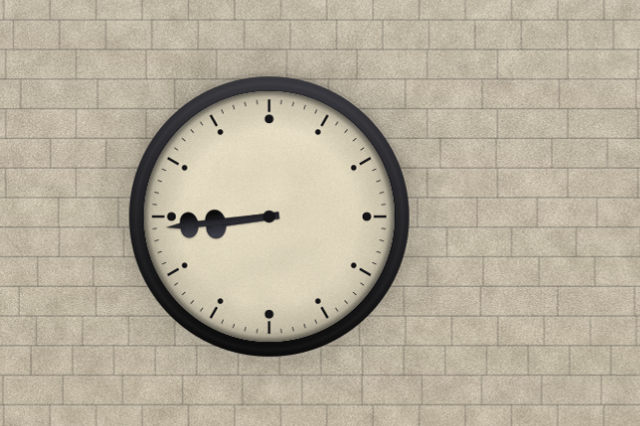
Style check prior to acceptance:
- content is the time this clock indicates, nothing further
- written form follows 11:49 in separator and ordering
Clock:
8:44
